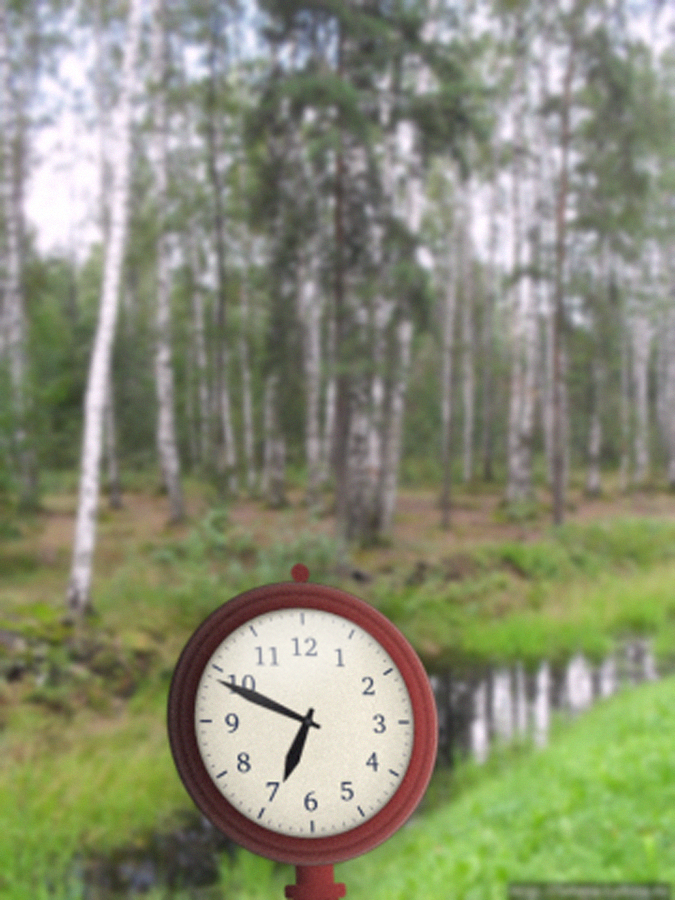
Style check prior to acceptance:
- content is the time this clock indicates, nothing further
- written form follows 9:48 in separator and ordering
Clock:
6:49
